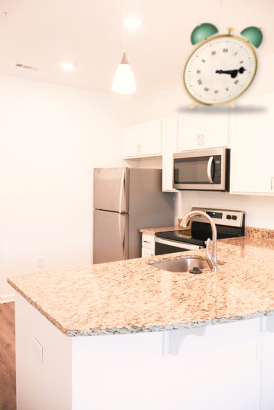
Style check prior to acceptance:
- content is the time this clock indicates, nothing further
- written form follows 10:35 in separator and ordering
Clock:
3:14
